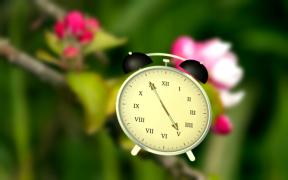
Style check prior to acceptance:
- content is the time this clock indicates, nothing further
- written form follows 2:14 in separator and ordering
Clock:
4:55
